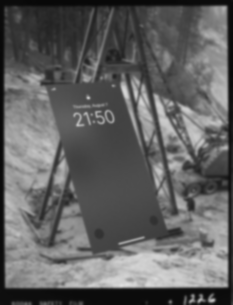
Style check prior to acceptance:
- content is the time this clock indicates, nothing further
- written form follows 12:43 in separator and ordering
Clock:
21:50
